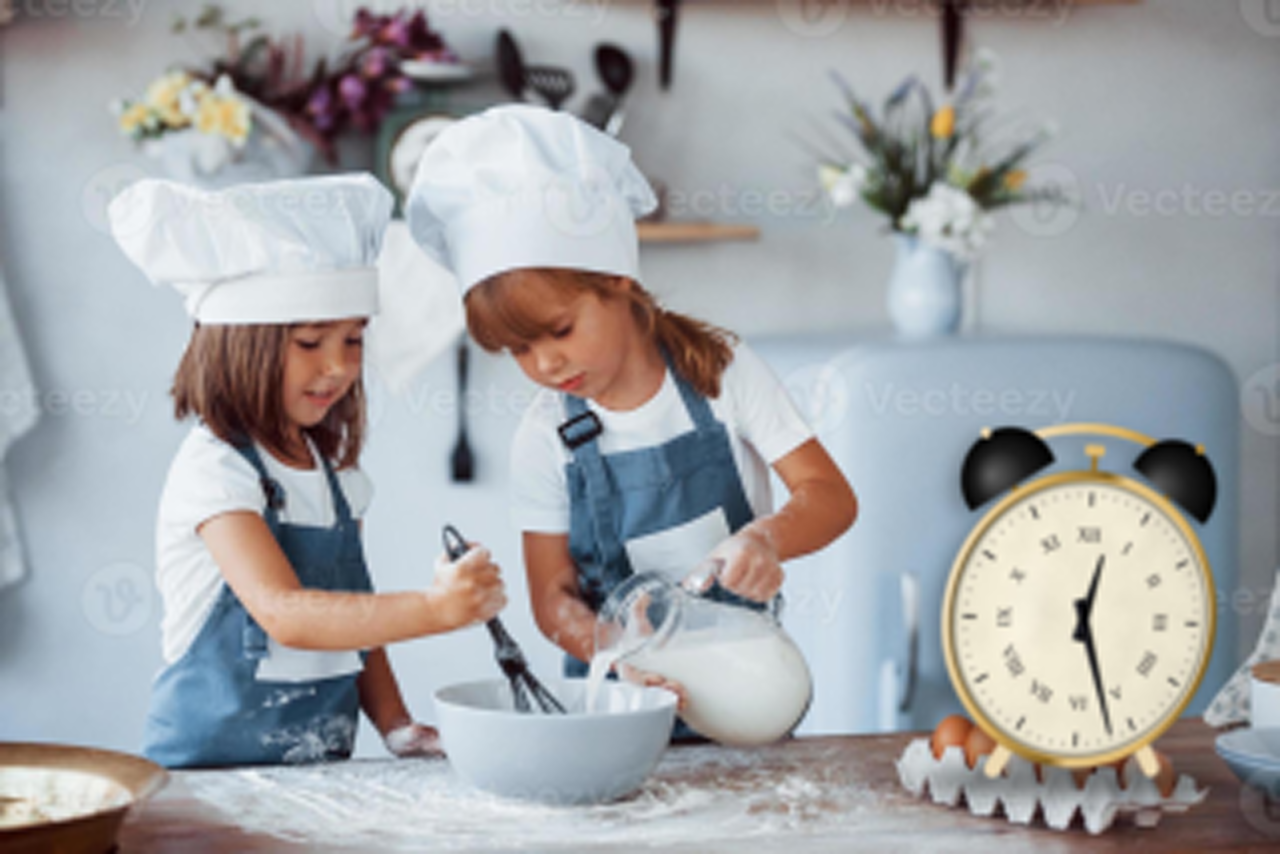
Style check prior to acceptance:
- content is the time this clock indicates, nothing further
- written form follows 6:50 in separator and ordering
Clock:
12:27
